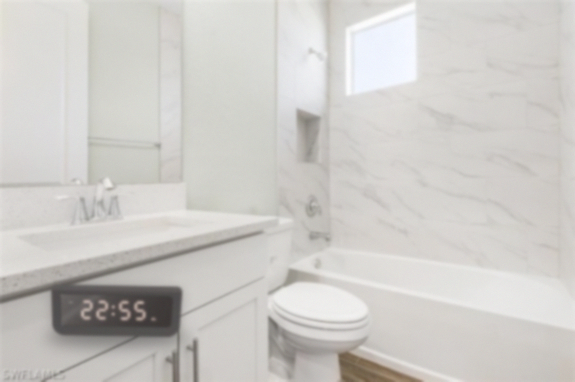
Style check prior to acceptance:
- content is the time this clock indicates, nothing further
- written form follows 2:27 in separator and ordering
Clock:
22:55
